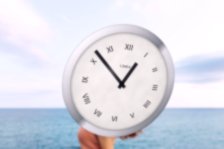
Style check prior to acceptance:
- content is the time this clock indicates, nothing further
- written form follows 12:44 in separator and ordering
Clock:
12:52
